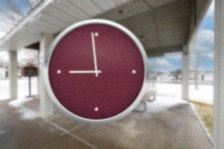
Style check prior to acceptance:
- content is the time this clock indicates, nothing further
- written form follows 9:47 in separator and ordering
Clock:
8:59
